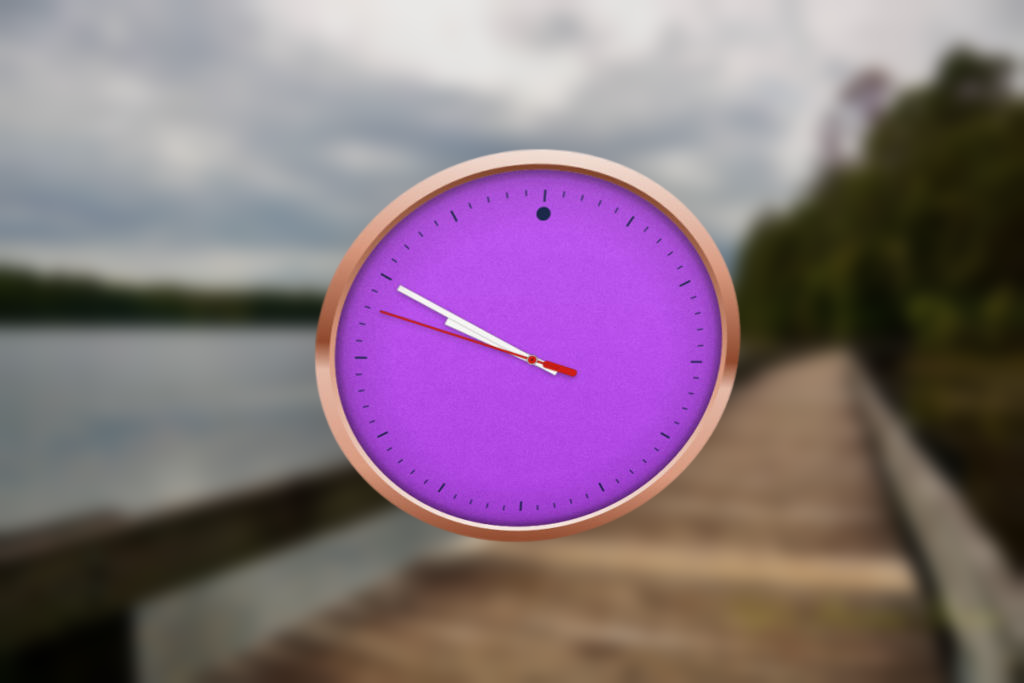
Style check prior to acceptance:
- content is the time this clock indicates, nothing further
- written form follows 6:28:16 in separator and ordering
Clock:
9:49:48
